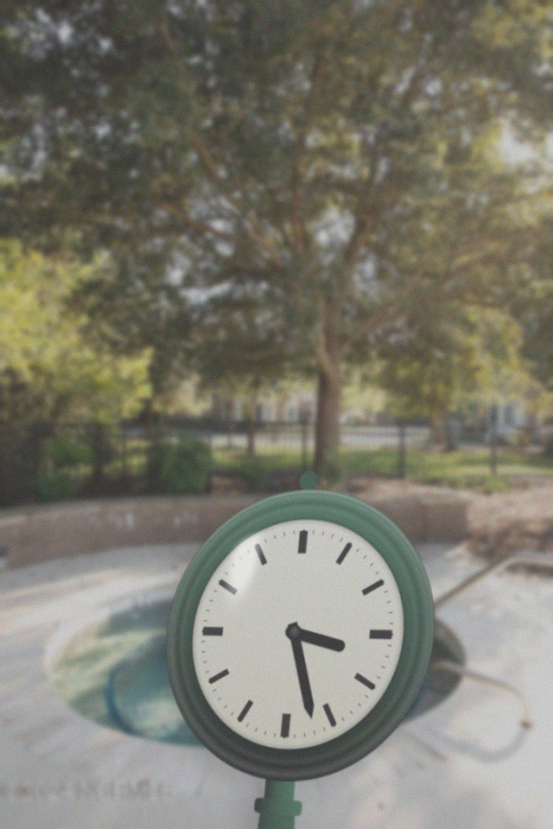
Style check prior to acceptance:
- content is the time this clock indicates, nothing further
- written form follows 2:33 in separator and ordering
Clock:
3:27
